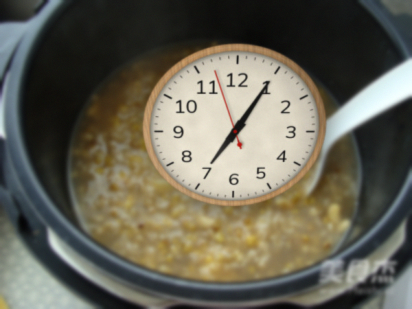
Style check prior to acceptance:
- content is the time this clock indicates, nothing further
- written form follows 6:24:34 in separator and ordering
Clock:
7:04:57
